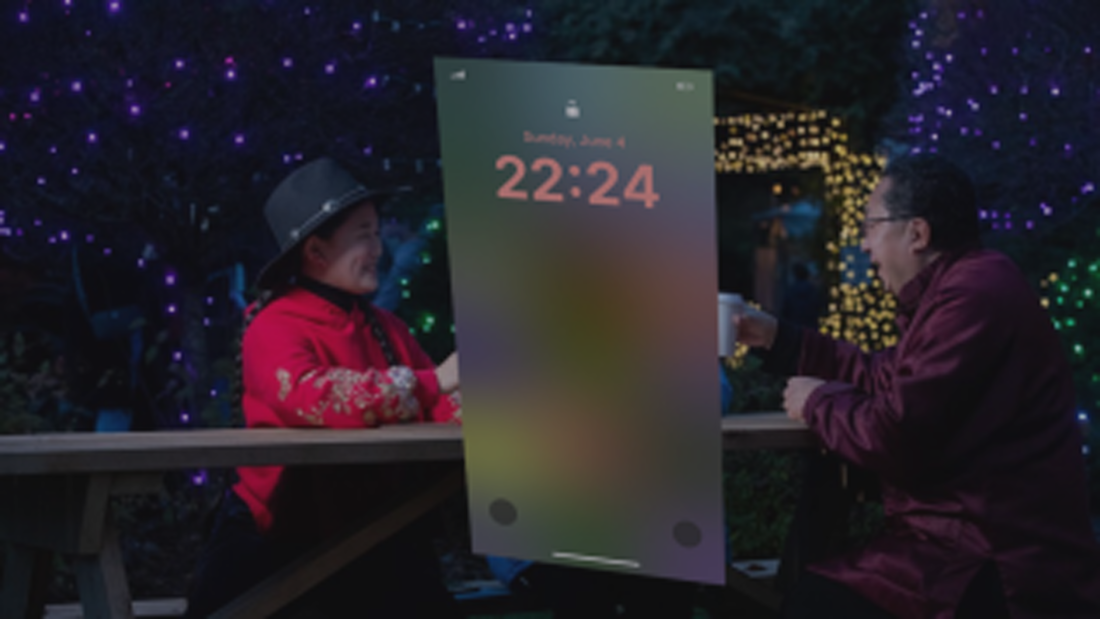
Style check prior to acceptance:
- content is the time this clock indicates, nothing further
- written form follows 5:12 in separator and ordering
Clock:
22:24
